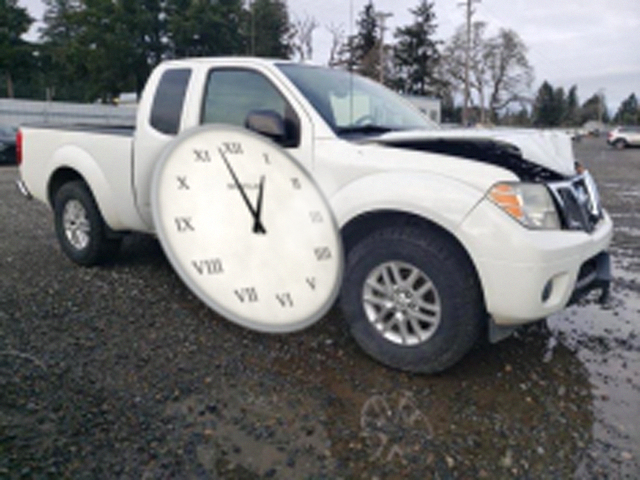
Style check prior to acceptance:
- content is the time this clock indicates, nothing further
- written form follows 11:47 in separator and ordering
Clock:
12:58
